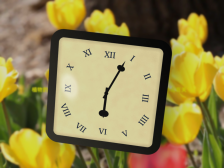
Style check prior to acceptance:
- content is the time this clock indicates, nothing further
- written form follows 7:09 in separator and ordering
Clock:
6:04
